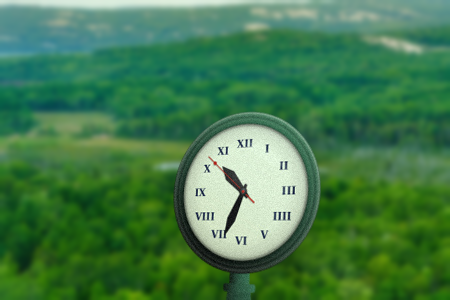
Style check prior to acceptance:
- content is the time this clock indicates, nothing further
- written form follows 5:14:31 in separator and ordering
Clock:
10:33:52
